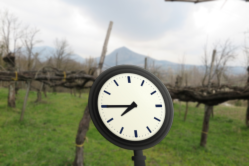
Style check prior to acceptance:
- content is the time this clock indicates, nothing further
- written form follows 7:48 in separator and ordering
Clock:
7:45
